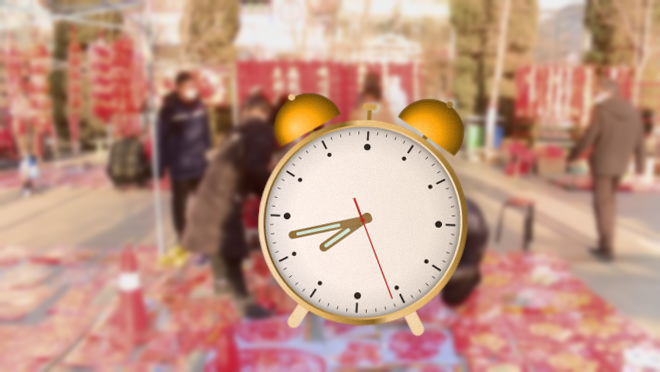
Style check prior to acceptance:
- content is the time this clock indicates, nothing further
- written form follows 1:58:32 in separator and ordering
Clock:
7:42:26
